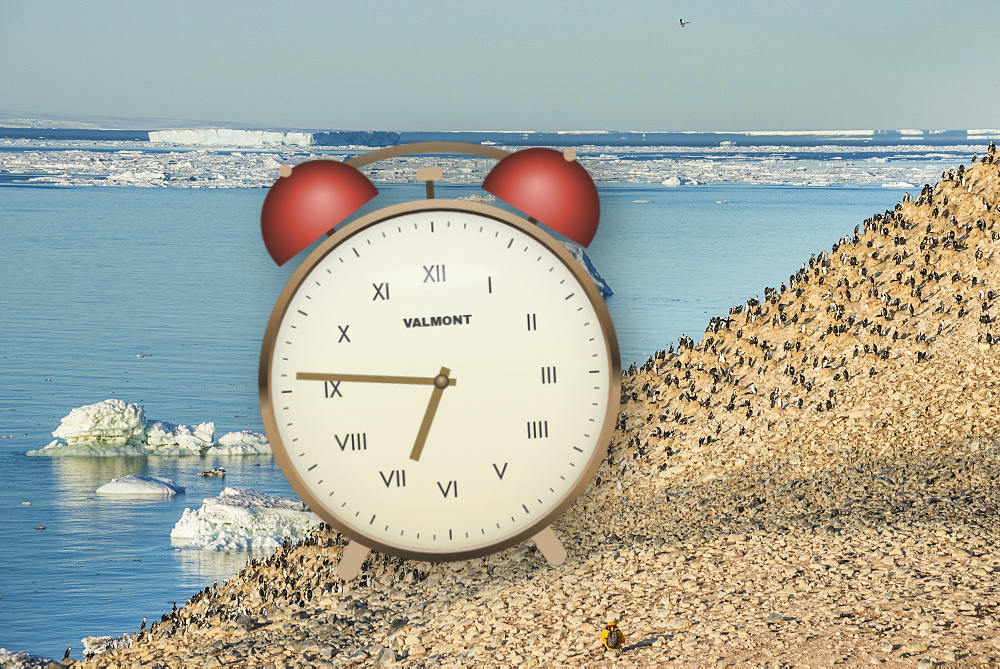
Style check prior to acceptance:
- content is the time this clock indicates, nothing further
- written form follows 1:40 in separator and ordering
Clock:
6:46
